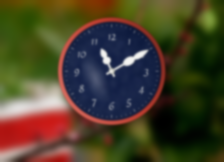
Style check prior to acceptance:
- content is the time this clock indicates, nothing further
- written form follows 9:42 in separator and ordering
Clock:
11:10
